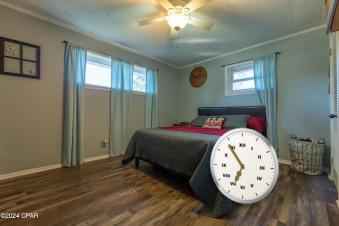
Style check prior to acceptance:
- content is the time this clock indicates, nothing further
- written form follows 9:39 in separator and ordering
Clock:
6:54
